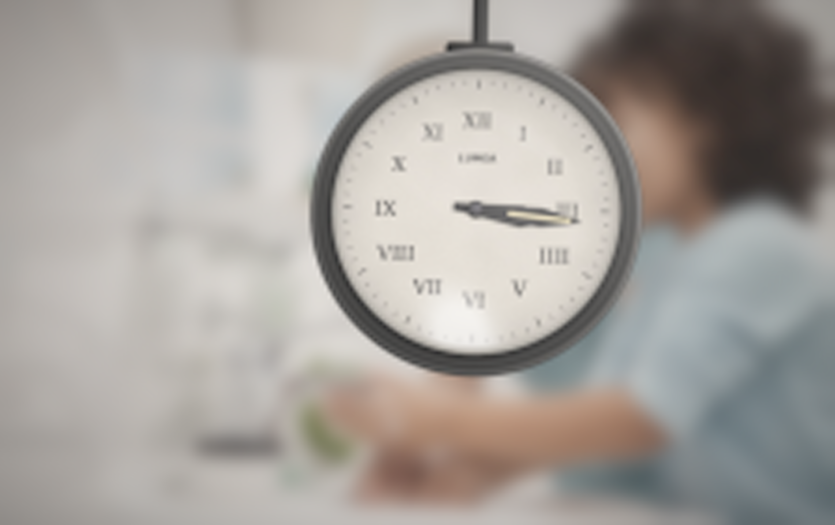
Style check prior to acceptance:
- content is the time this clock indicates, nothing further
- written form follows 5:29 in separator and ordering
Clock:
3:16
